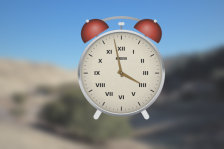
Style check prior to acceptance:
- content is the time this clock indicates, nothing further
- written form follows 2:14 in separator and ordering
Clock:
3:58
